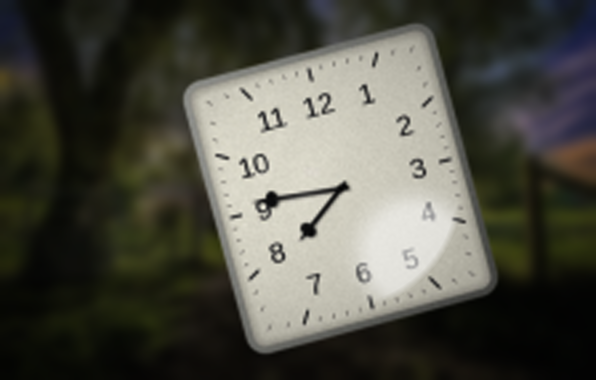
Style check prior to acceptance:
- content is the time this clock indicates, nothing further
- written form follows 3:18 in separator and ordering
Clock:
7:46
